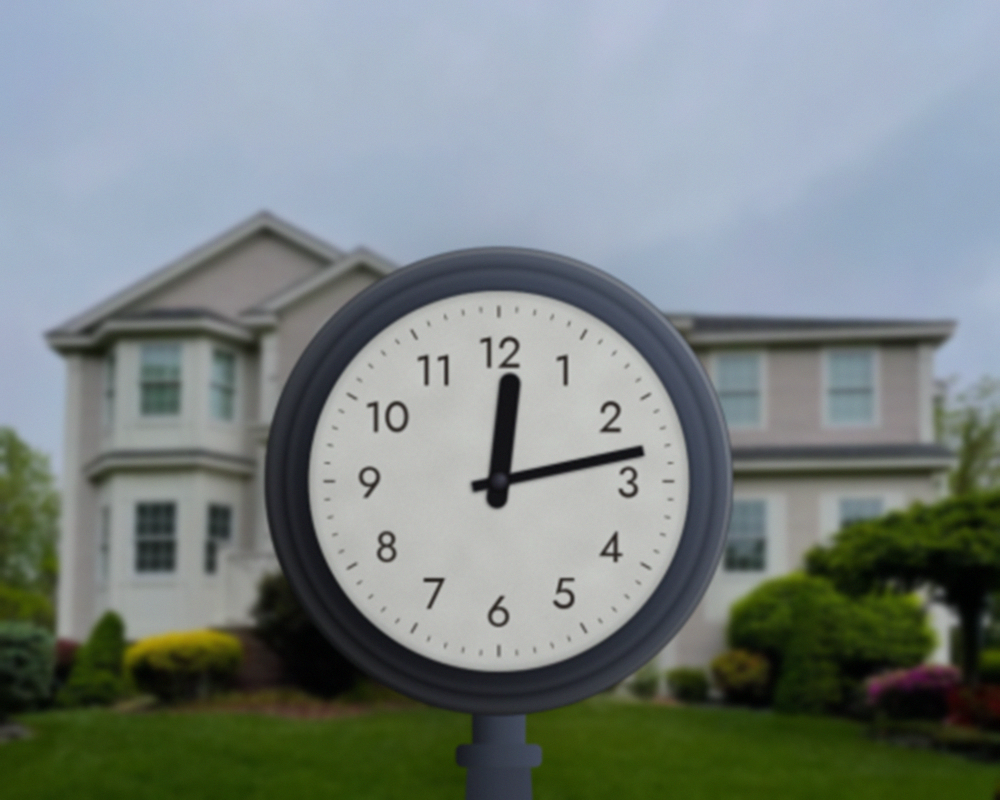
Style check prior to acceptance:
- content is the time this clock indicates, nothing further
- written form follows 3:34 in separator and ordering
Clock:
12:13
